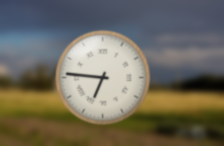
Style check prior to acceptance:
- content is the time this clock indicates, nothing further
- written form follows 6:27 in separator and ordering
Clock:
6:46
